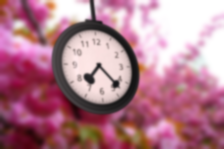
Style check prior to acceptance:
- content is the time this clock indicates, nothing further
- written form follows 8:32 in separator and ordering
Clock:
7:23
